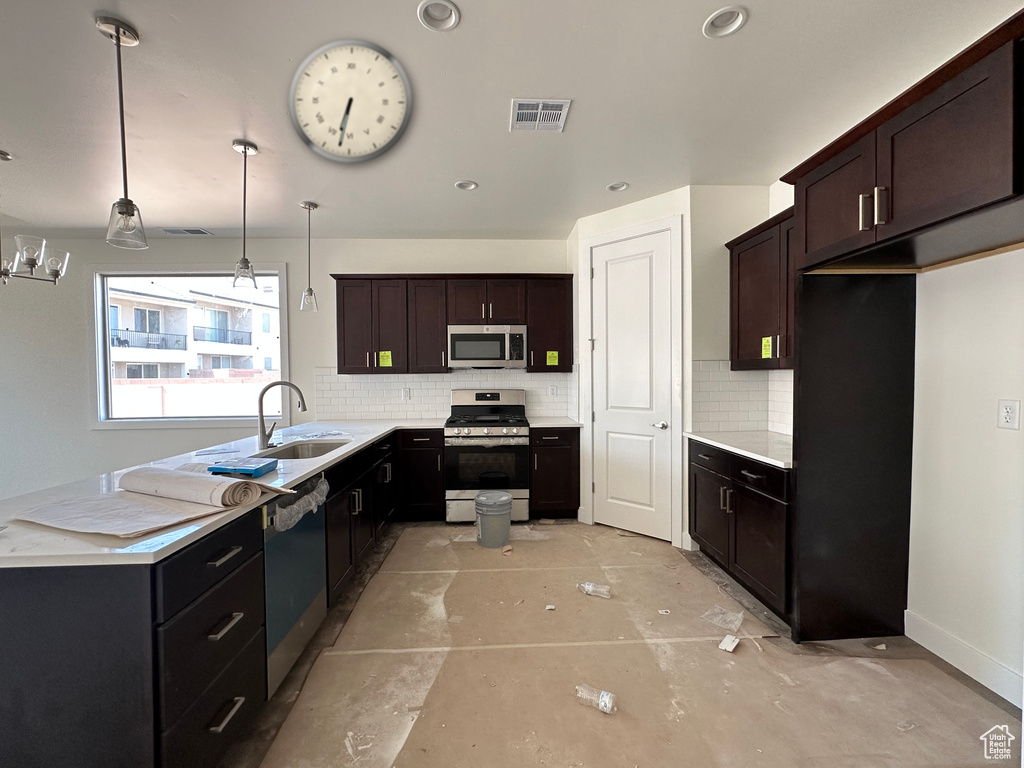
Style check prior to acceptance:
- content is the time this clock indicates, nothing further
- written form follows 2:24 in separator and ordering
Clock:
6:32
